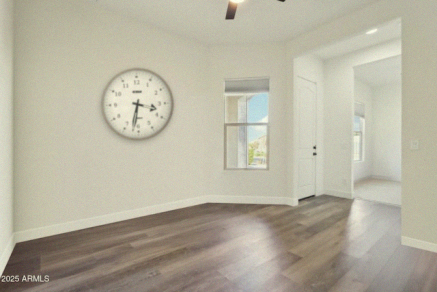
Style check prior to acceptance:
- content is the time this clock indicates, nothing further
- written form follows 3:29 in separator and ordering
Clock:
3:32
